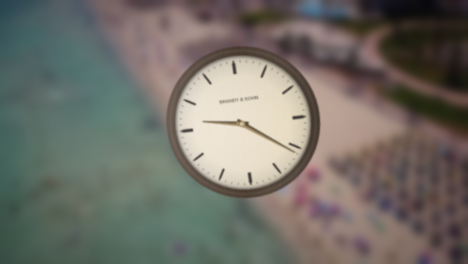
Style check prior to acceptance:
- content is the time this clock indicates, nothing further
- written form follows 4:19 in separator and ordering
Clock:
9:21
